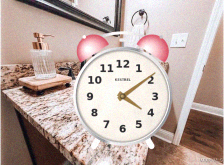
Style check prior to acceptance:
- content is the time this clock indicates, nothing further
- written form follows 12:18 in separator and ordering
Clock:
4:09
